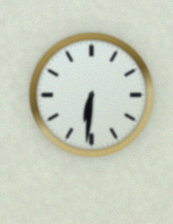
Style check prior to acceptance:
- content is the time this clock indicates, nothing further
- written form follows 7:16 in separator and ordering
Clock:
6:31
